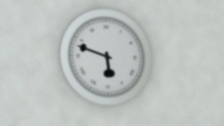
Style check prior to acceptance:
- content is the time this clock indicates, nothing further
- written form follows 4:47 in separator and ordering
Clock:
5:48
